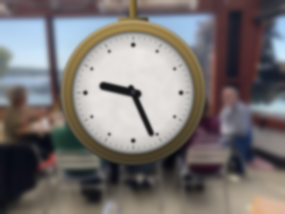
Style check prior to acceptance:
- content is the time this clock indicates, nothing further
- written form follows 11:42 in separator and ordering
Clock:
9:26
